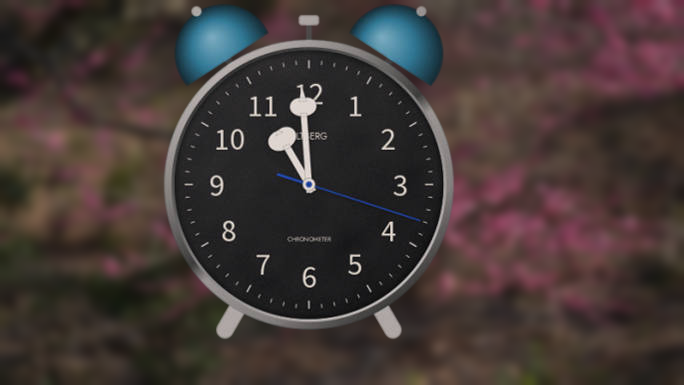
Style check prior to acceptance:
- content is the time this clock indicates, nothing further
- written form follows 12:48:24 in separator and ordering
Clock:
10:59:18
